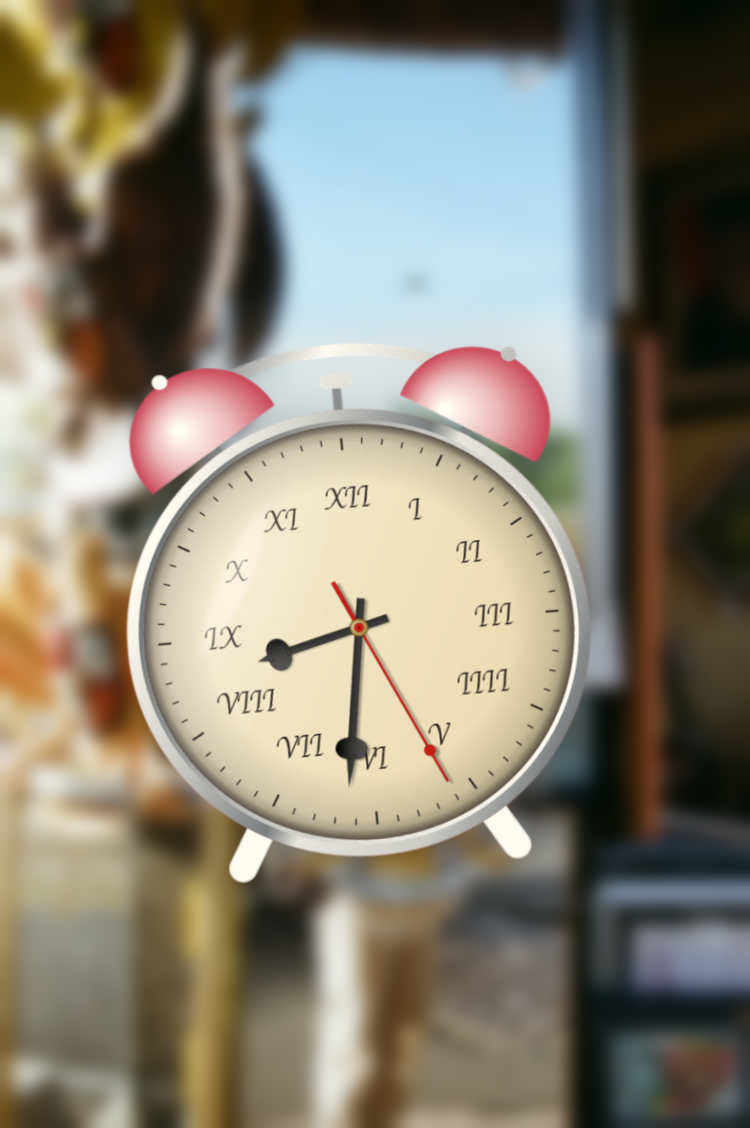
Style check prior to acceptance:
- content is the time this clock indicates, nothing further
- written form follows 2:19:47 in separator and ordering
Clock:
8:31:26
